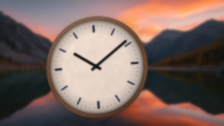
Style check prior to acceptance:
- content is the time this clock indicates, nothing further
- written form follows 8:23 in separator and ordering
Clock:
10:09
